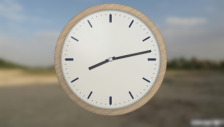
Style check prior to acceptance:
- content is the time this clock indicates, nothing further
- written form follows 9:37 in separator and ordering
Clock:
8:13
